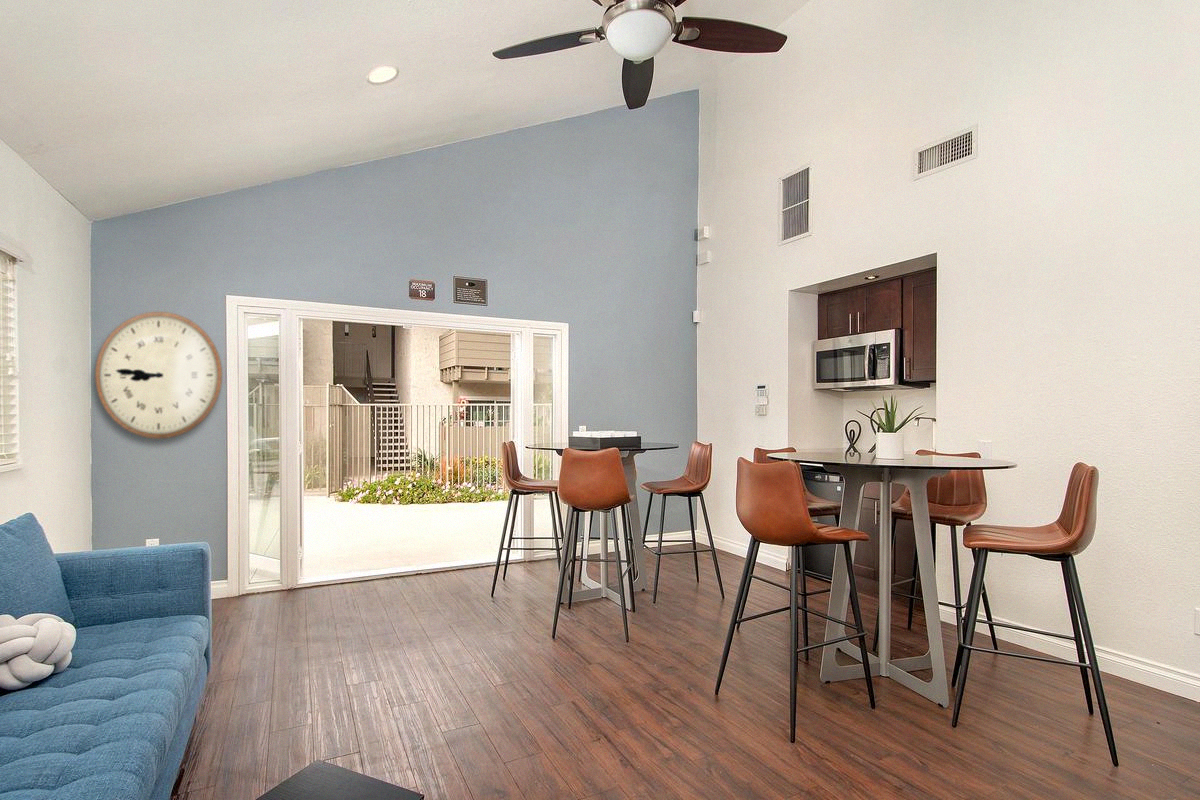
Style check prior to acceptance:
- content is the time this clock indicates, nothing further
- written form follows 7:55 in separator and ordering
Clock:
8:46
